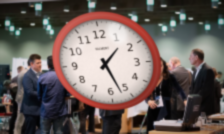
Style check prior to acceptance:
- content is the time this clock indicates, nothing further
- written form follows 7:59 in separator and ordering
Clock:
1:27
